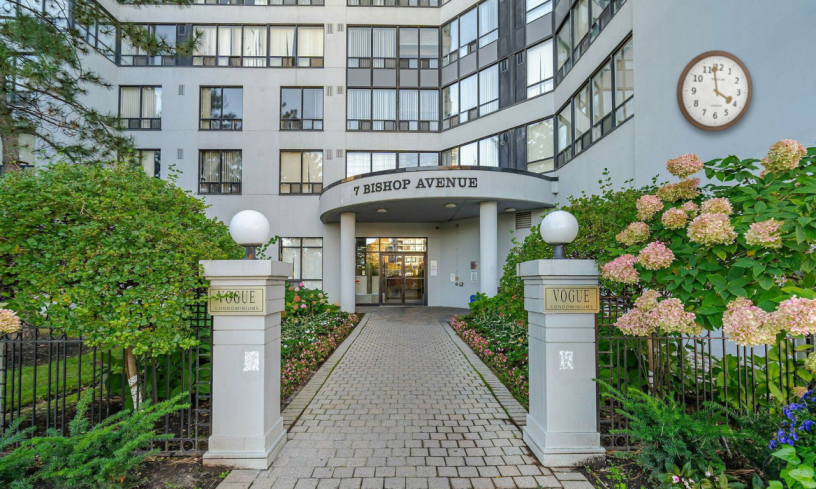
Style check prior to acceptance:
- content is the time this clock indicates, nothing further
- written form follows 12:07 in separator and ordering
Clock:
3:58
